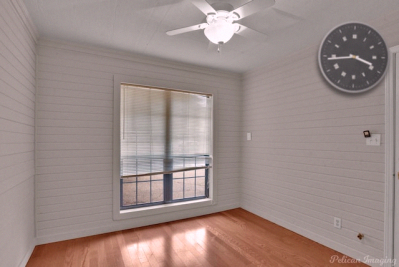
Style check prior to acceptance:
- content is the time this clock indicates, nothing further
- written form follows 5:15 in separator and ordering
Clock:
3:44
